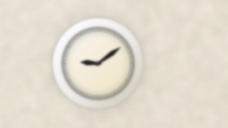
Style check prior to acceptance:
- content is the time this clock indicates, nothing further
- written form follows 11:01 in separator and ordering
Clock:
9:09
